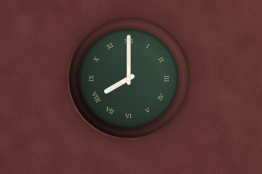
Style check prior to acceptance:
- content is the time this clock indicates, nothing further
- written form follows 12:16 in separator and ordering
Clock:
8:00
